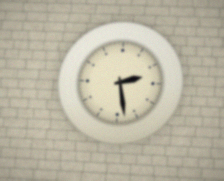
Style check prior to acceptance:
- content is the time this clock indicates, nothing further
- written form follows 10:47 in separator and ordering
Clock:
2:28
